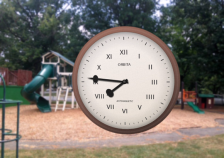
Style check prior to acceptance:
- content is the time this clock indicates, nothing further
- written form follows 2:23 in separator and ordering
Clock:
7:46
